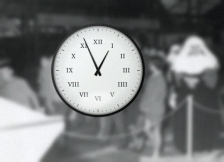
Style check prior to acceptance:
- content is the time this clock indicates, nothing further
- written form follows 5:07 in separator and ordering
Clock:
12:56
